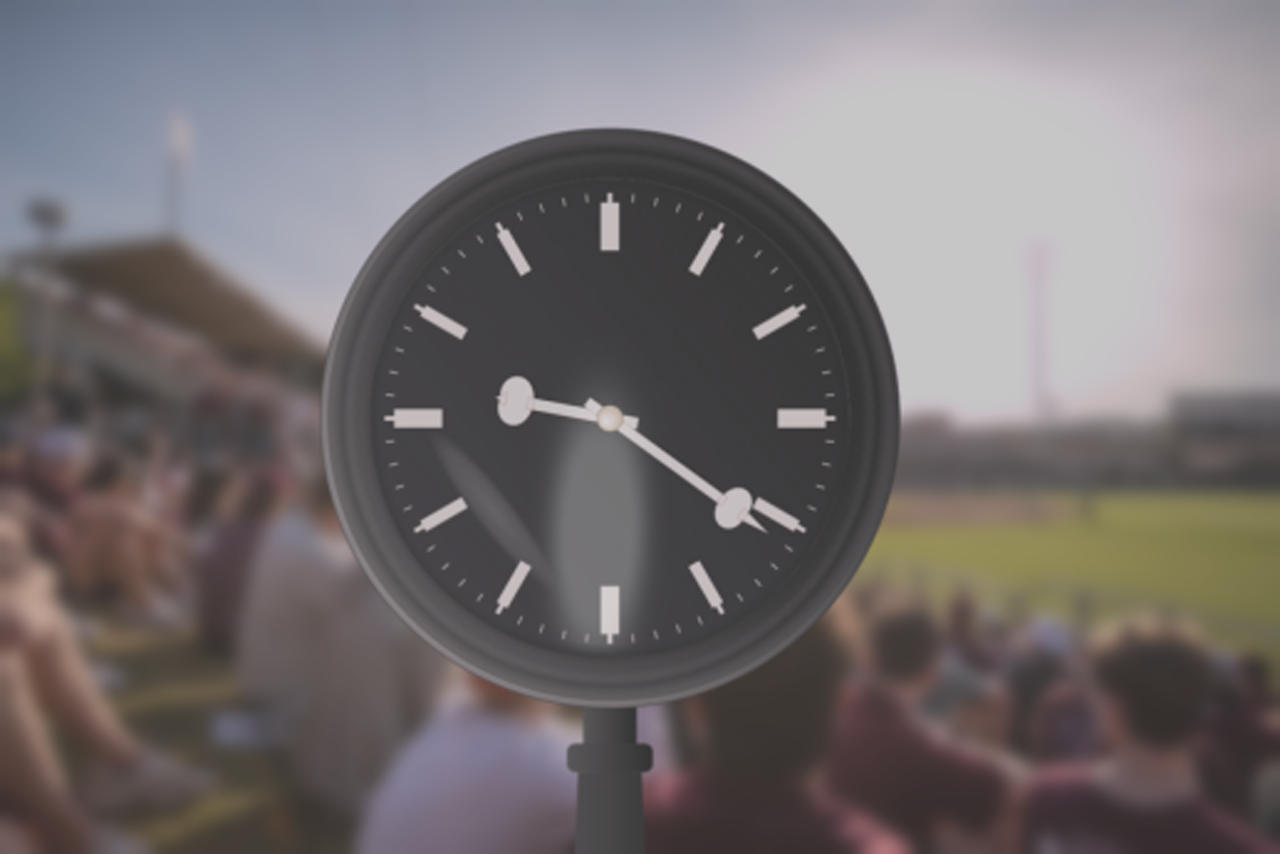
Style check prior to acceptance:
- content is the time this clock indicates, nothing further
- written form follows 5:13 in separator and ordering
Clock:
9:21
